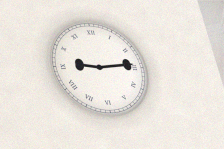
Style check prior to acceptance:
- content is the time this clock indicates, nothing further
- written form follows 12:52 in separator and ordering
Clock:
9:14
